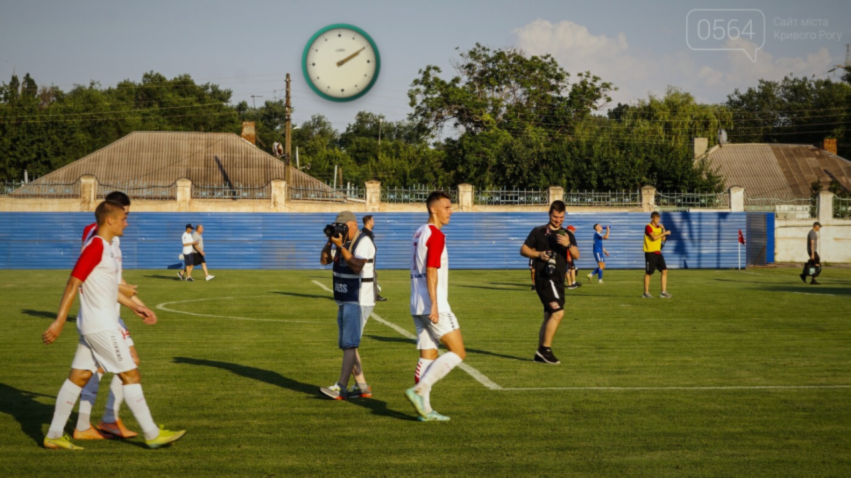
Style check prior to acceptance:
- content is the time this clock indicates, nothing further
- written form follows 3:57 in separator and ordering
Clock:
2:10
